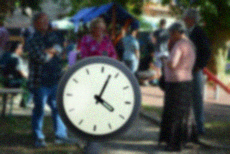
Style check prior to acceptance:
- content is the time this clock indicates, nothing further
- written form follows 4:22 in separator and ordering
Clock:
4:03
